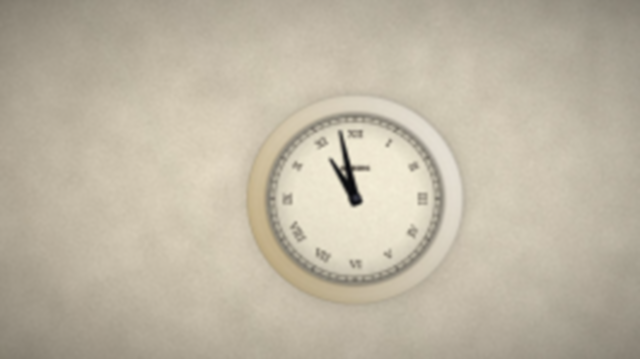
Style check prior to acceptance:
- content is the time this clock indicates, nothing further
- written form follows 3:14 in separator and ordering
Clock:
10:58
